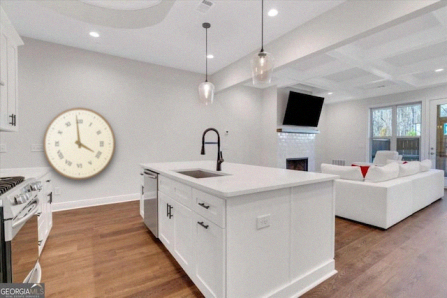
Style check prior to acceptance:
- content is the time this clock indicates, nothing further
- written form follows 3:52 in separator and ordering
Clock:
3:59
